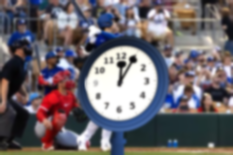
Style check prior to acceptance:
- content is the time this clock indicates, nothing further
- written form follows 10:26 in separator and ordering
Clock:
12:05
